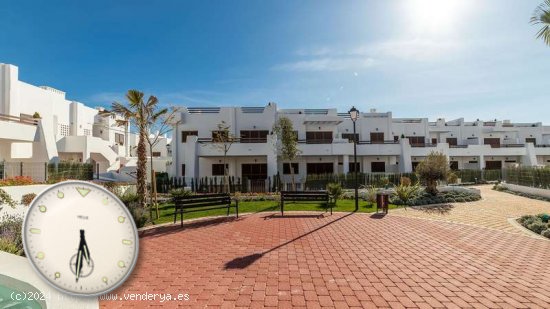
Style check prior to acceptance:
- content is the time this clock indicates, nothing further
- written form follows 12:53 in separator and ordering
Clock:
5:31
